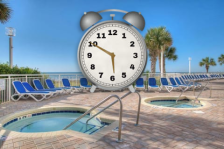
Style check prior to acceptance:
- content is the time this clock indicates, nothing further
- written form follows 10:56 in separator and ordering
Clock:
5:50
